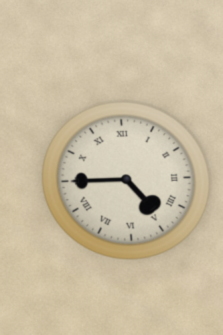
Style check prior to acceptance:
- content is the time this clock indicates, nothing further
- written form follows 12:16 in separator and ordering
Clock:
4:45
